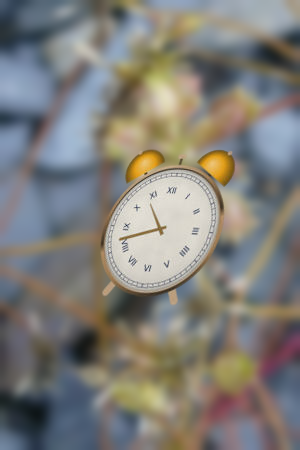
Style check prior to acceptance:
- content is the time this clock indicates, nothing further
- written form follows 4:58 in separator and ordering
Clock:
10:42
